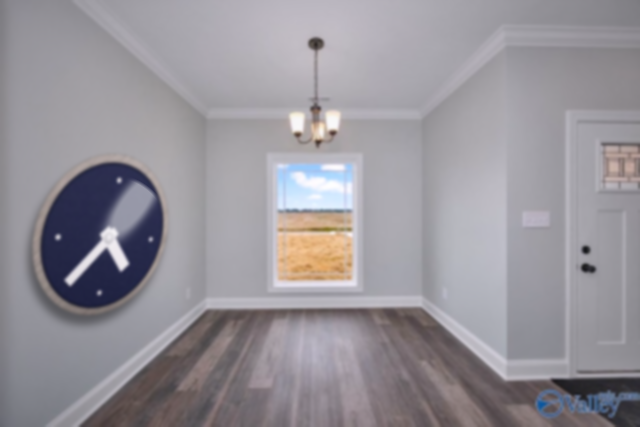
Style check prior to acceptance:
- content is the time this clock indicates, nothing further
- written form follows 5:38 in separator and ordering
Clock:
4:37
